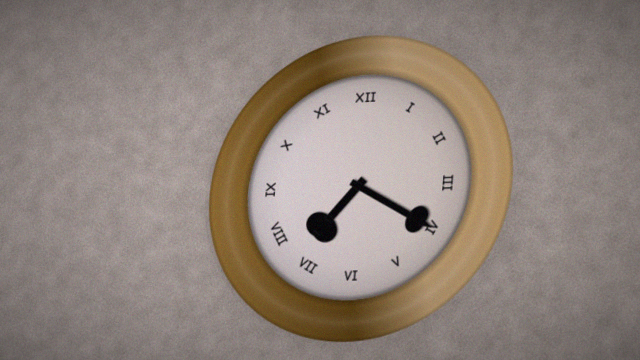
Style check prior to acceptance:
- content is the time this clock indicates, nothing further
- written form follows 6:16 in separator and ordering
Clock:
7:20
